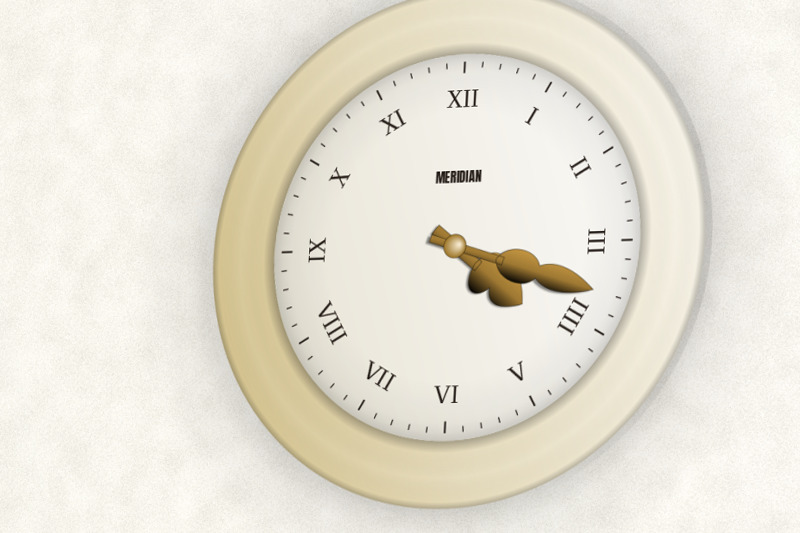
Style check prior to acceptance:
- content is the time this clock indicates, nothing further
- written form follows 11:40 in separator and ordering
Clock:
4:18
